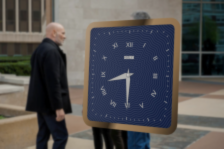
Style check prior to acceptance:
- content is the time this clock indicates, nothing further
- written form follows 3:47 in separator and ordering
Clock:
8:30
